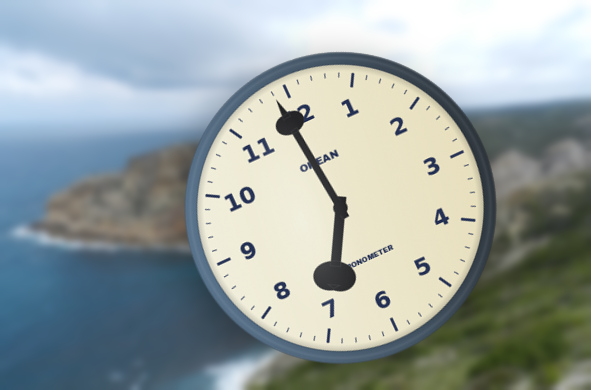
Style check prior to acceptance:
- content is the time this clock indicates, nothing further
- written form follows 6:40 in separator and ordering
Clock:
6:59
